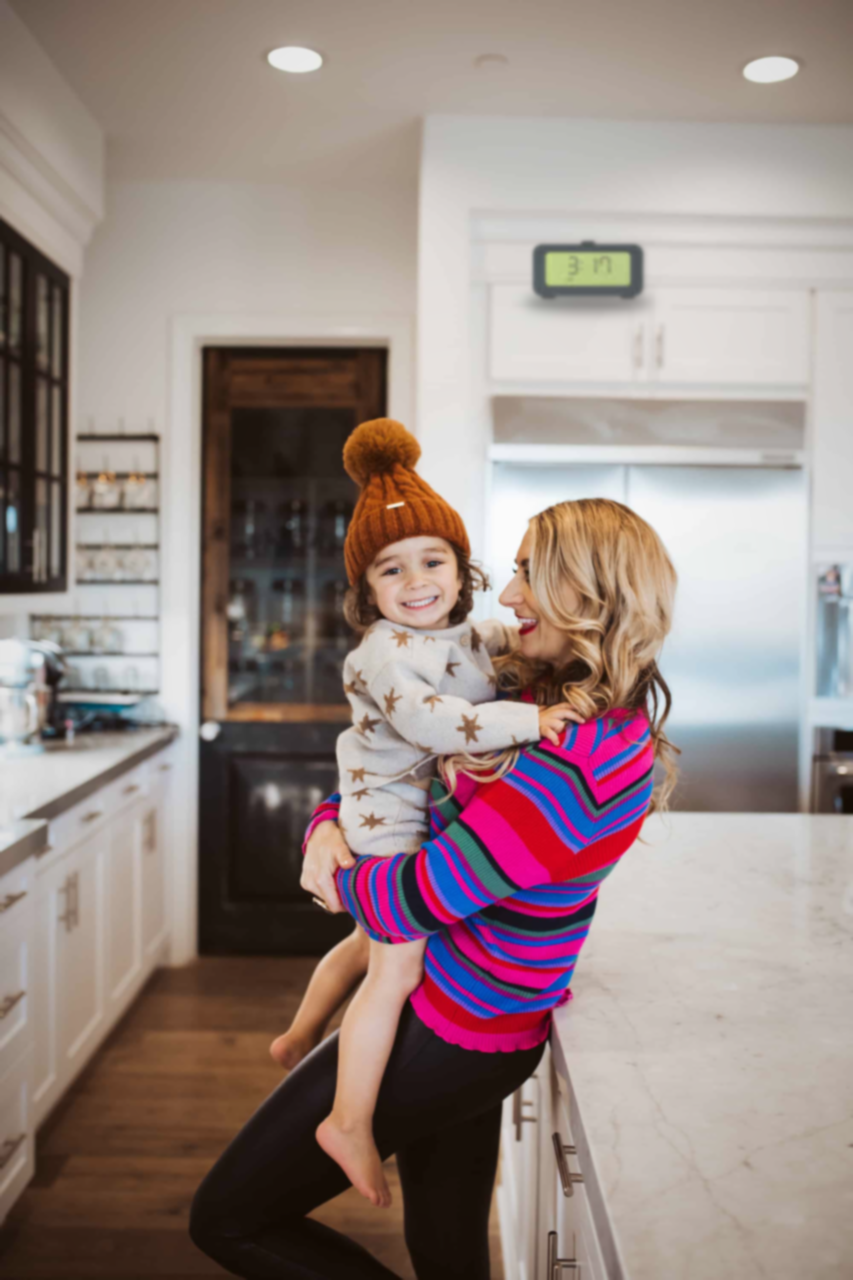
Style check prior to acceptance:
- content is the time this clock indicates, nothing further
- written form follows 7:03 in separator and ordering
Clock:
3:17
